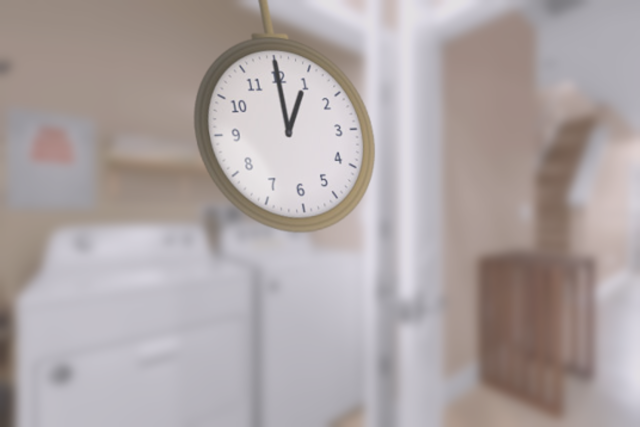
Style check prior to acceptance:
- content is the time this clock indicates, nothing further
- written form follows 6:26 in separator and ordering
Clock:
1:00
